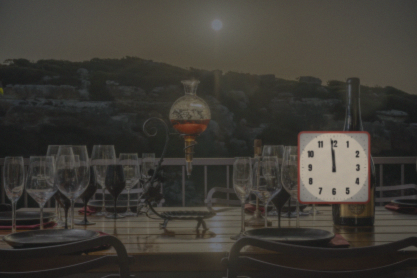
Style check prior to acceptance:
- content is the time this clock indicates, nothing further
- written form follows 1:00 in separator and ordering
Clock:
11:59
